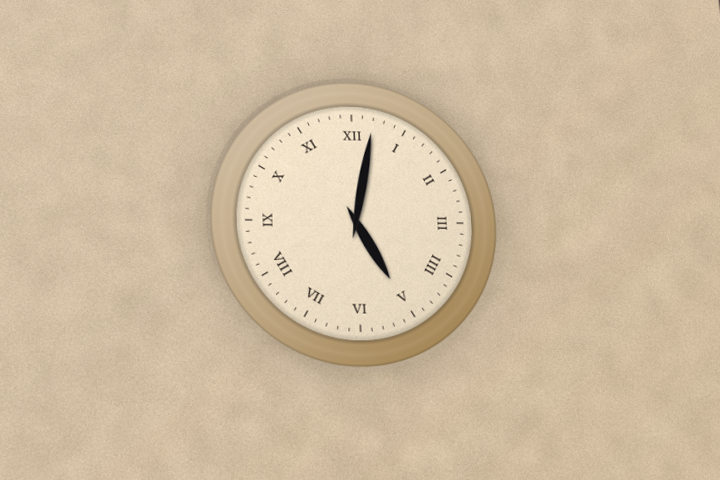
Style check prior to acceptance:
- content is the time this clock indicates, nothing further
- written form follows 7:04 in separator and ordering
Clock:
5:02
